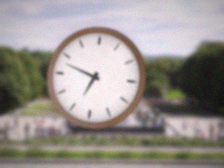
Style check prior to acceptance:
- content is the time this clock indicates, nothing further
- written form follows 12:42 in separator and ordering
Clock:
6:48
